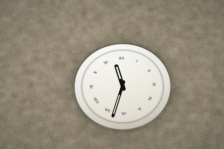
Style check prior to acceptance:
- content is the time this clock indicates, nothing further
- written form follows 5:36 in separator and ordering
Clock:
11:33
